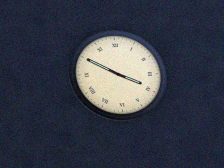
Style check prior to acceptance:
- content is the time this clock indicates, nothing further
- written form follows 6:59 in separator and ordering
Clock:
3:50
